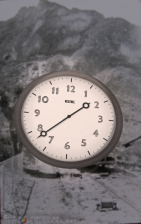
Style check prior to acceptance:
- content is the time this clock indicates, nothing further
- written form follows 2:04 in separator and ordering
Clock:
1:38
